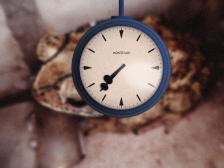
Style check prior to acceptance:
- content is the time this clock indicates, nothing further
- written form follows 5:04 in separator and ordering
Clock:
7:37
